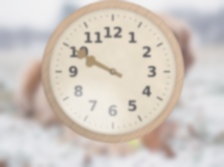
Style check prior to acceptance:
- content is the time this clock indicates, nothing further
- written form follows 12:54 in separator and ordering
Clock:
9:50
